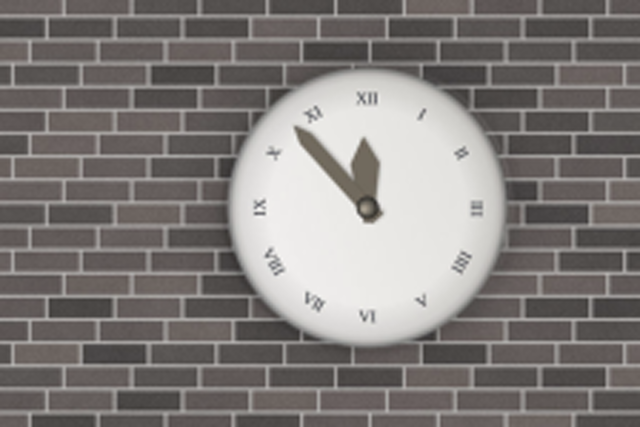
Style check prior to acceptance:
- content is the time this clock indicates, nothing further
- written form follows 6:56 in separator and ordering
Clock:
11:53
